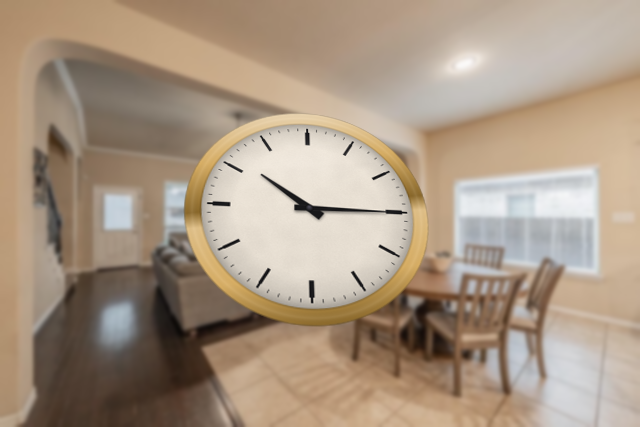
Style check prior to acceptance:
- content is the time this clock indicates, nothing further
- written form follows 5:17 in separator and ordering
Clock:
10:15
